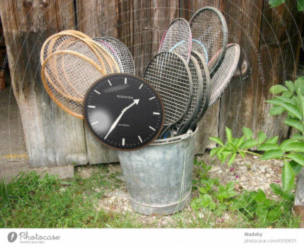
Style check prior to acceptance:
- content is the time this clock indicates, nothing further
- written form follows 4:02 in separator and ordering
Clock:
1:35
